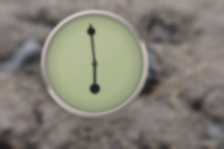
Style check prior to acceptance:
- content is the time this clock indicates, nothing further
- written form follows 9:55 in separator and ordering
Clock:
5:59
